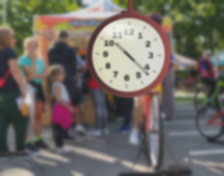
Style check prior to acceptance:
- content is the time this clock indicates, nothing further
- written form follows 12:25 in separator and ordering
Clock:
10:22
